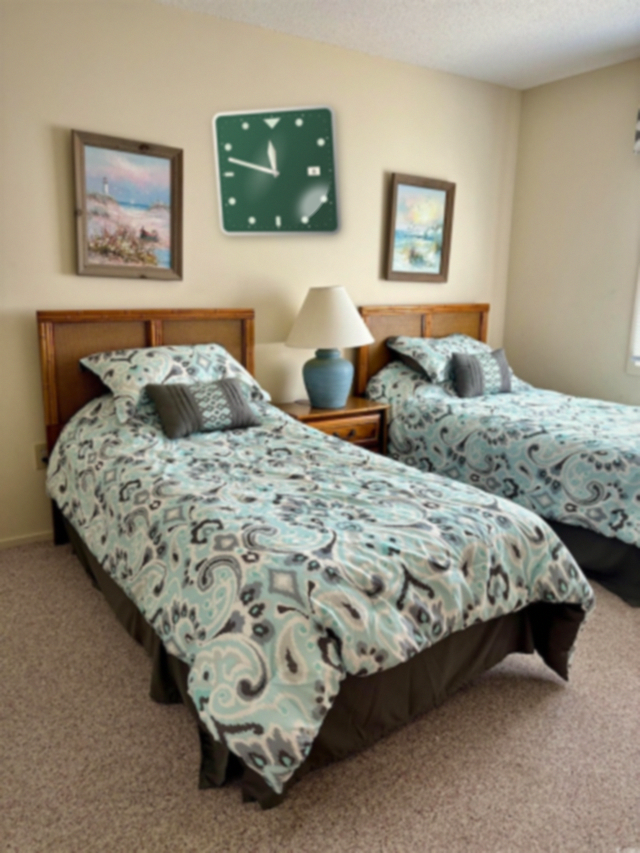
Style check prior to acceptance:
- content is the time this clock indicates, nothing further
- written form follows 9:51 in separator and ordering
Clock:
11:48
